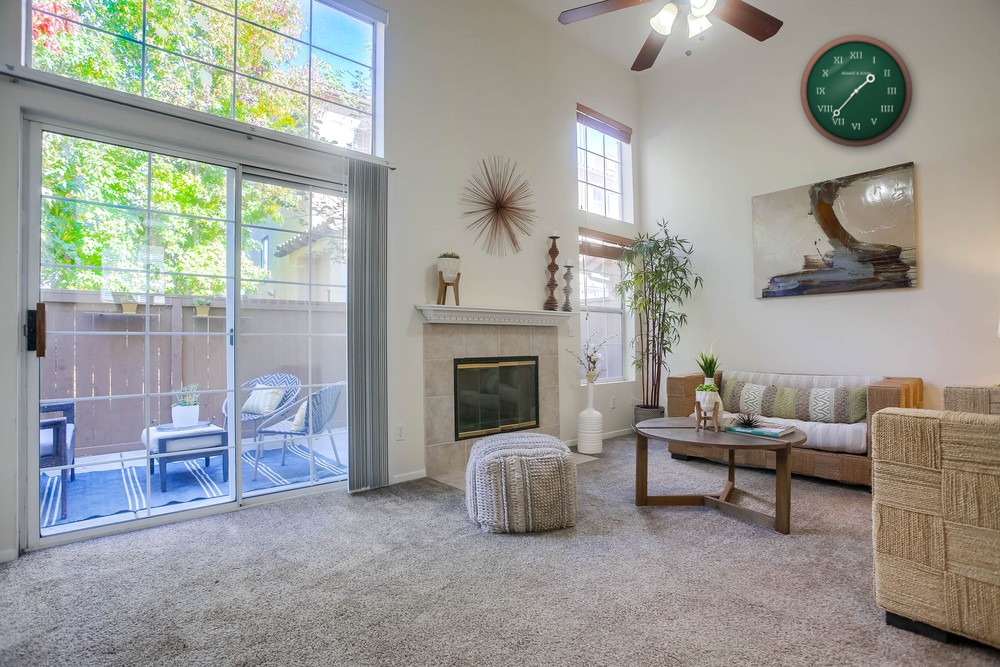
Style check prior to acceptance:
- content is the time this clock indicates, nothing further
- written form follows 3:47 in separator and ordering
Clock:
1:37
